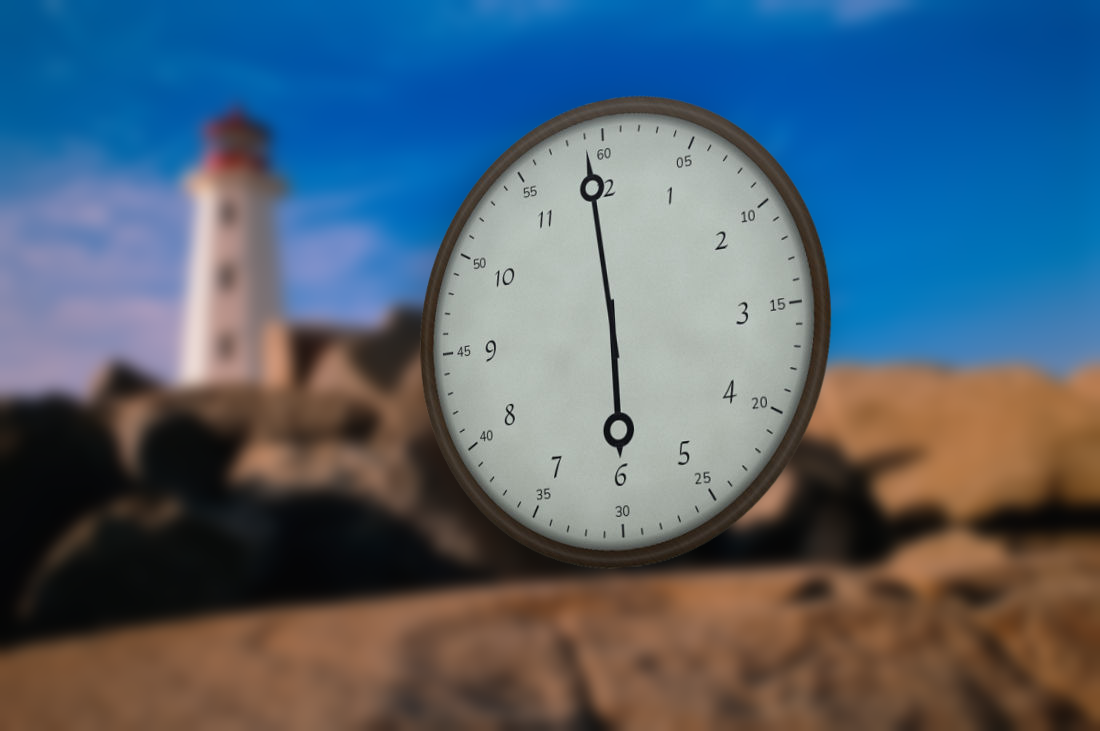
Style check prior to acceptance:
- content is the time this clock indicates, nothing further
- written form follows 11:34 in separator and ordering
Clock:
5:59
